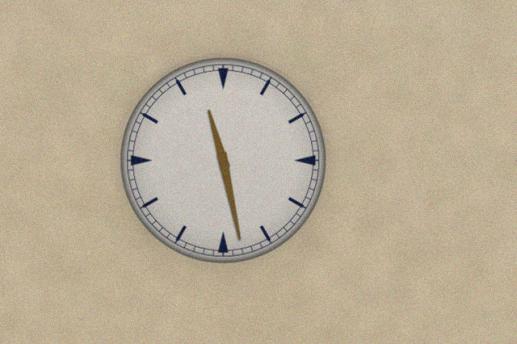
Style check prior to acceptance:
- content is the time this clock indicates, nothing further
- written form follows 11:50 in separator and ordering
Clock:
11:28
